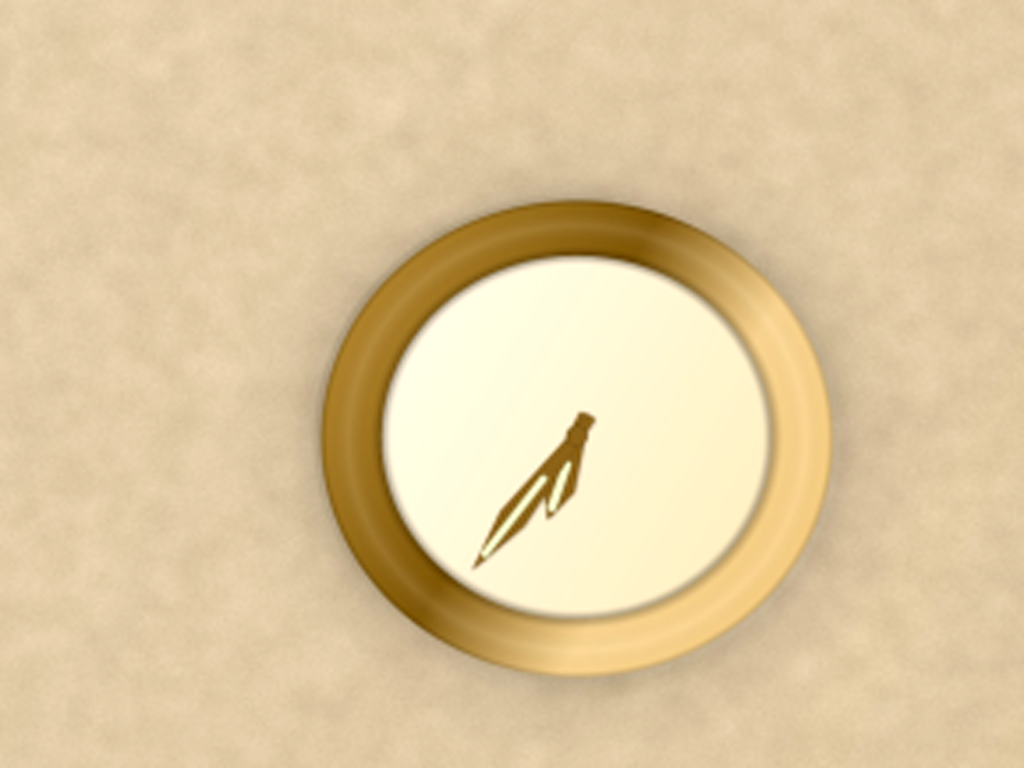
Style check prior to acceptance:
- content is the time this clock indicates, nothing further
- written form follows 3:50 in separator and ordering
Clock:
6:36
